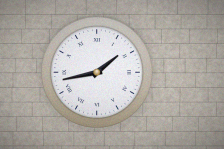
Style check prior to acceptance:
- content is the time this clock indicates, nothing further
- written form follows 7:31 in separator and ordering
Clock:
1:43
